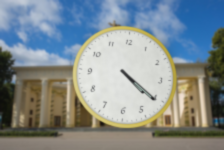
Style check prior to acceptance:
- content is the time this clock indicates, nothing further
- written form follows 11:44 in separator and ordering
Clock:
4:21
